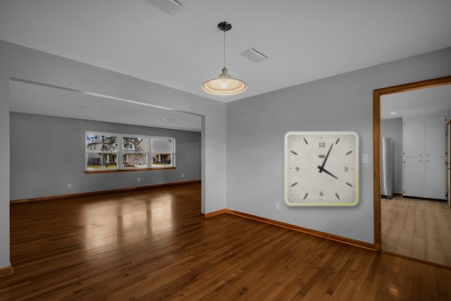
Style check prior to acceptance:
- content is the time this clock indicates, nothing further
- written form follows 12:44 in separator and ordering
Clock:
4:04
